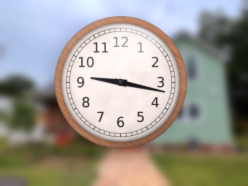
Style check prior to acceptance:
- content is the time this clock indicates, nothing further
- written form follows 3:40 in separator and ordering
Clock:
9:17
